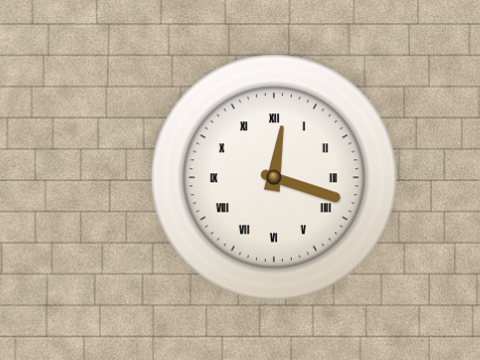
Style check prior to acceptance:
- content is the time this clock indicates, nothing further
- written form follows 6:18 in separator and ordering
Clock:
12:18
